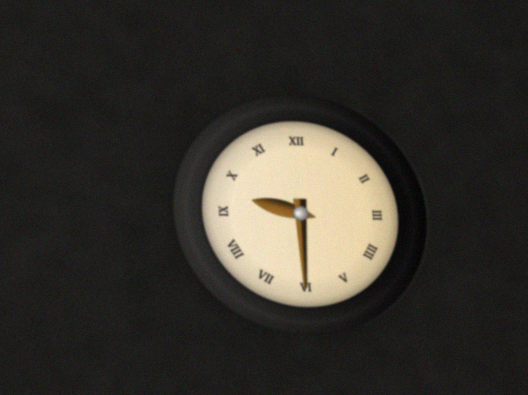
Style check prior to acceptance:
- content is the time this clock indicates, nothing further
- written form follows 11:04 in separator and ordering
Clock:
9:30
